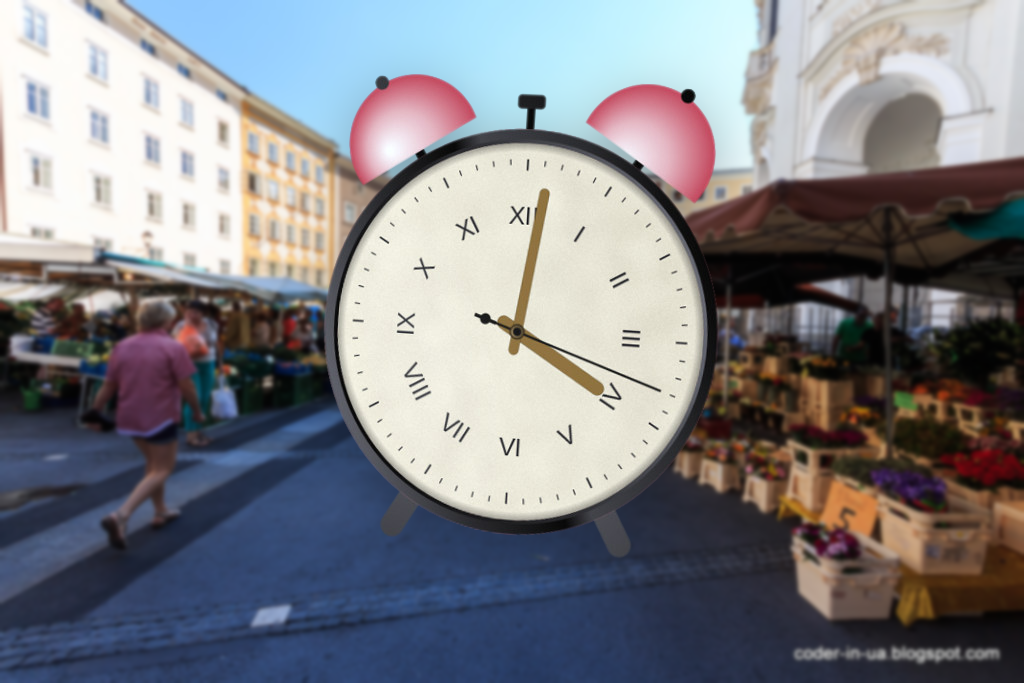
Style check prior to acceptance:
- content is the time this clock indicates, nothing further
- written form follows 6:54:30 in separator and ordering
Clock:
4:01:18
